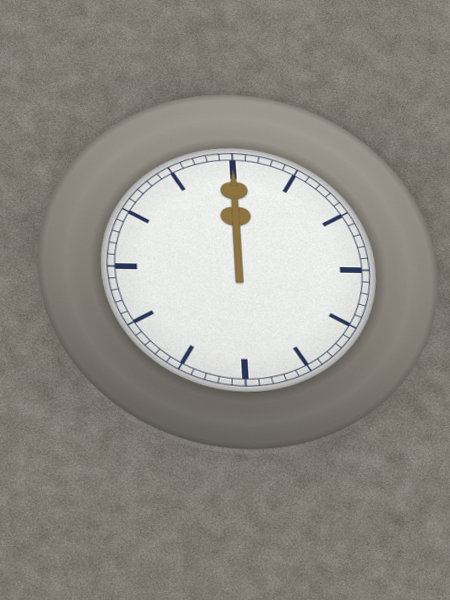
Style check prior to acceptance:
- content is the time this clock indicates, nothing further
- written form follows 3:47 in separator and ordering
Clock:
12:00
